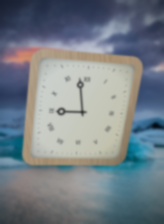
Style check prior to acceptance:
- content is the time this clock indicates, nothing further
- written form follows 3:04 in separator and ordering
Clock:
8:58
